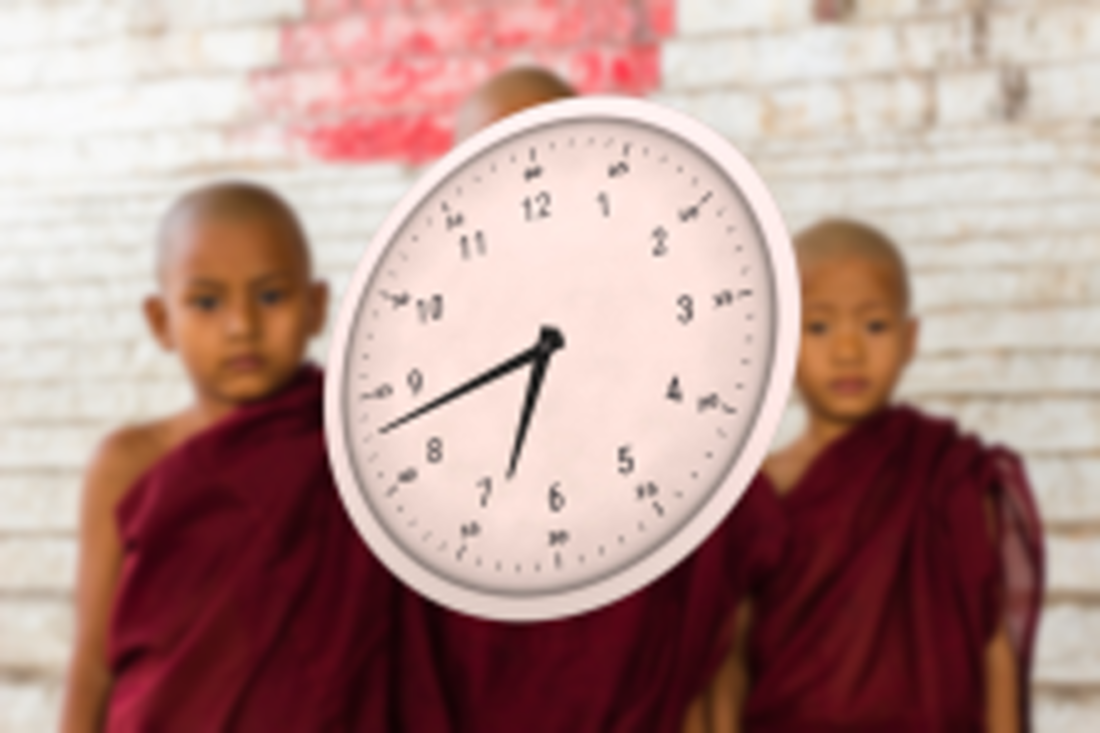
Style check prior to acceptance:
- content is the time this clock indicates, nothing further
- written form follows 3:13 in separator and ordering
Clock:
6:43
